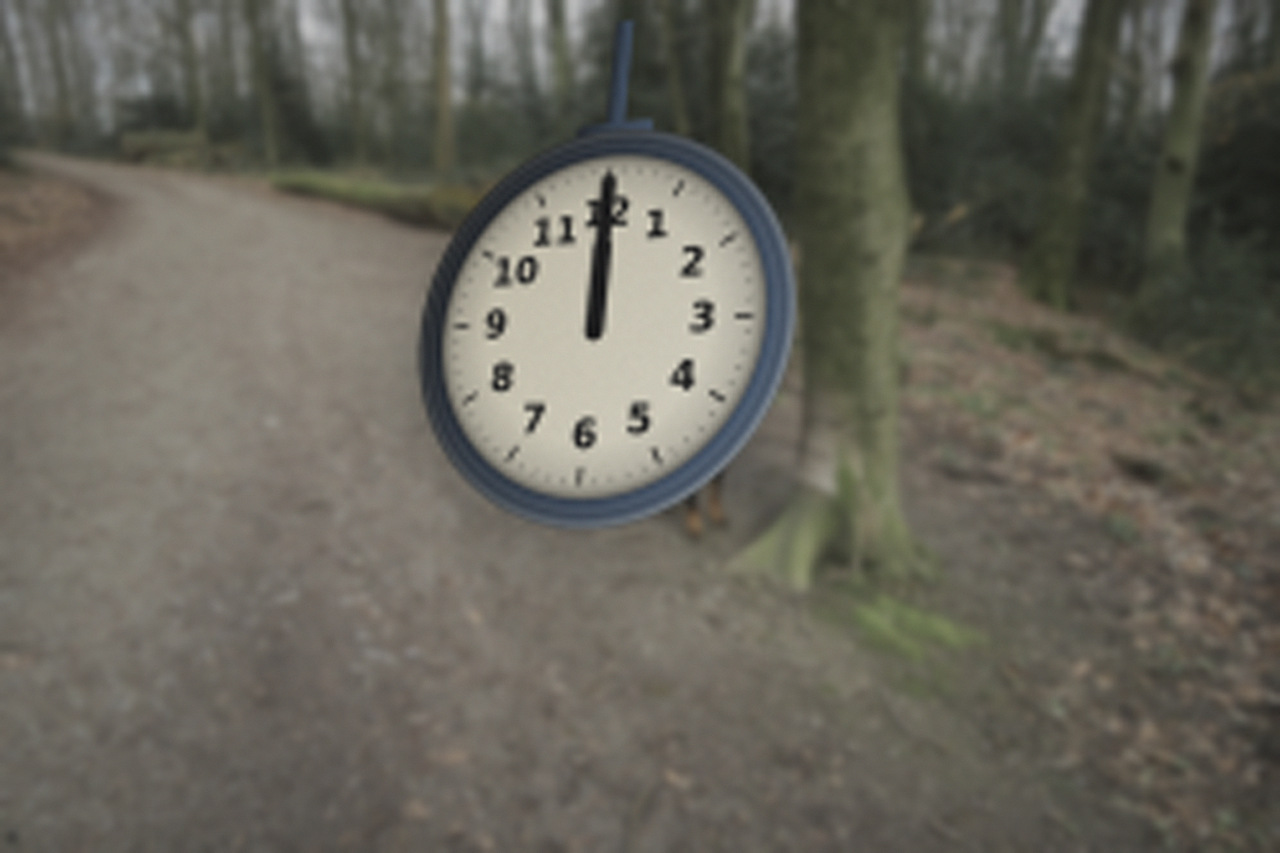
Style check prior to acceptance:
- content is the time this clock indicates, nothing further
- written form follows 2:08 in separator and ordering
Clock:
12:00
